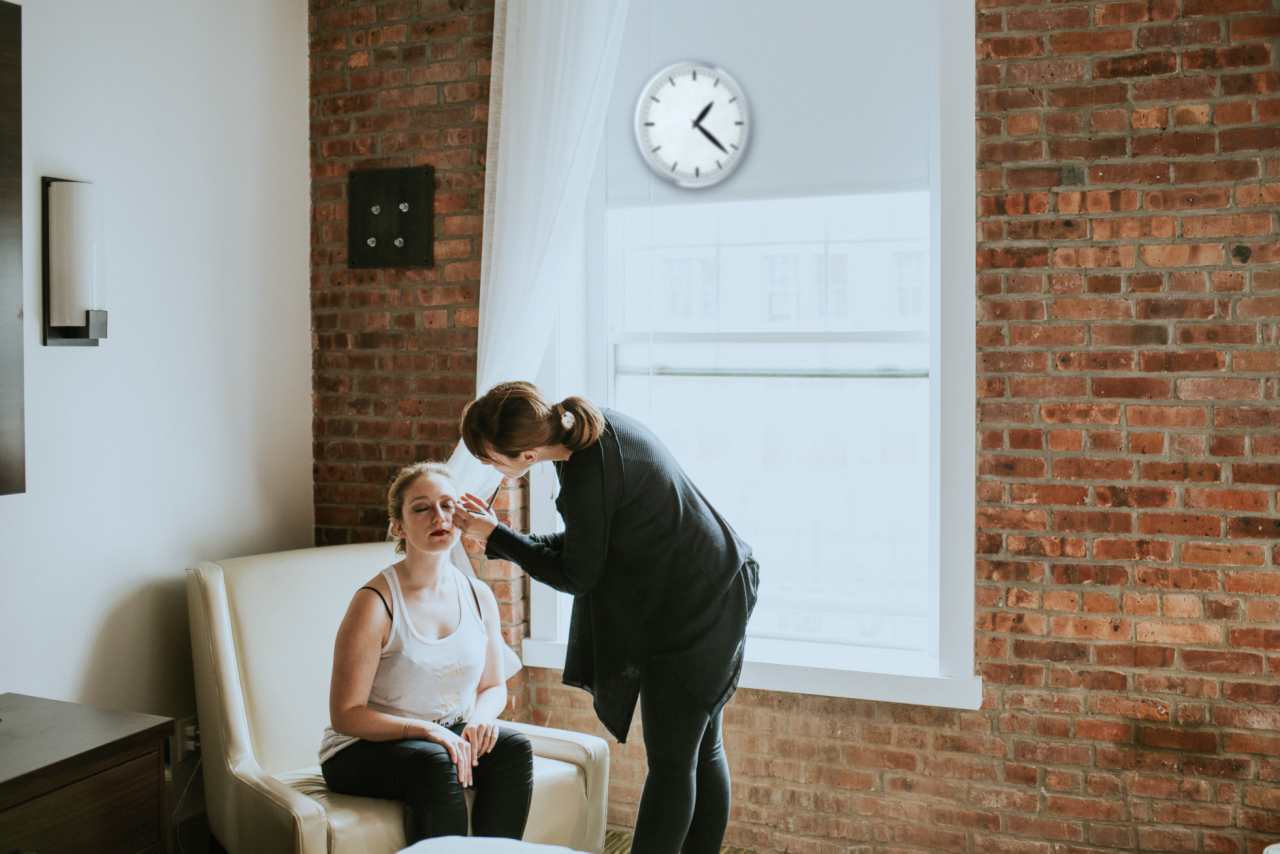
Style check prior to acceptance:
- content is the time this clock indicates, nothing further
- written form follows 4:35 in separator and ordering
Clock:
1:22
